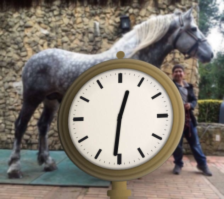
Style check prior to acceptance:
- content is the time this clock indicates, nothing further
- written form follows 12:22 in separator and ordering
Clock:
12:31
